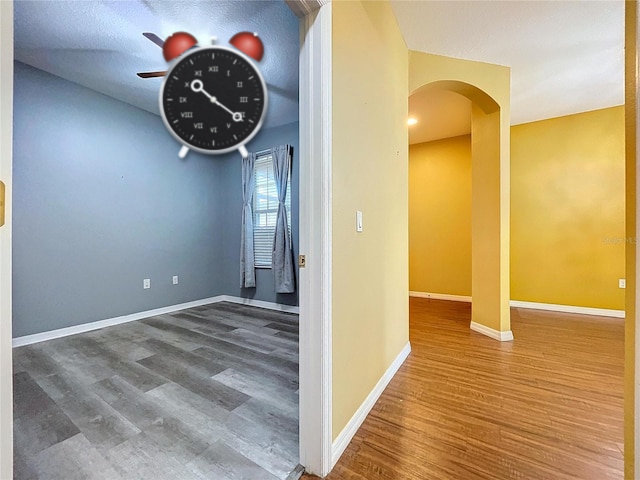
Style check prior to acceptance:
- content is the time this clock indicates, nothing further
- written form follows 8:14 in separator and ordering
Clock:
10:21
